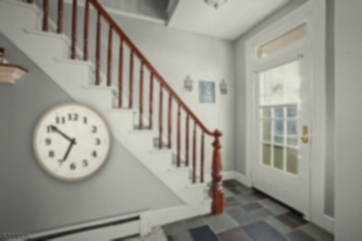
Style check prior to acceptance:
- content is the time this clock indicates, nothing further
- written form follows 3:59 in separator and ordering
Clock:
6:51
